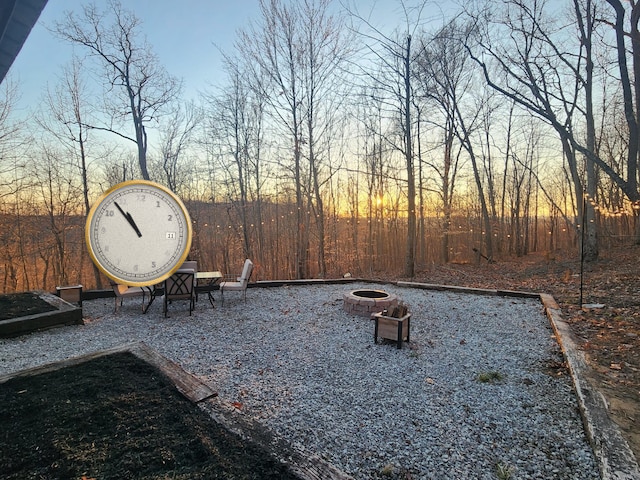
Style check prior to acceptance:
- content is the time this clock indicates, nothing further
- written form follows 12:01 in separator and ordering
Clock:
10:53
